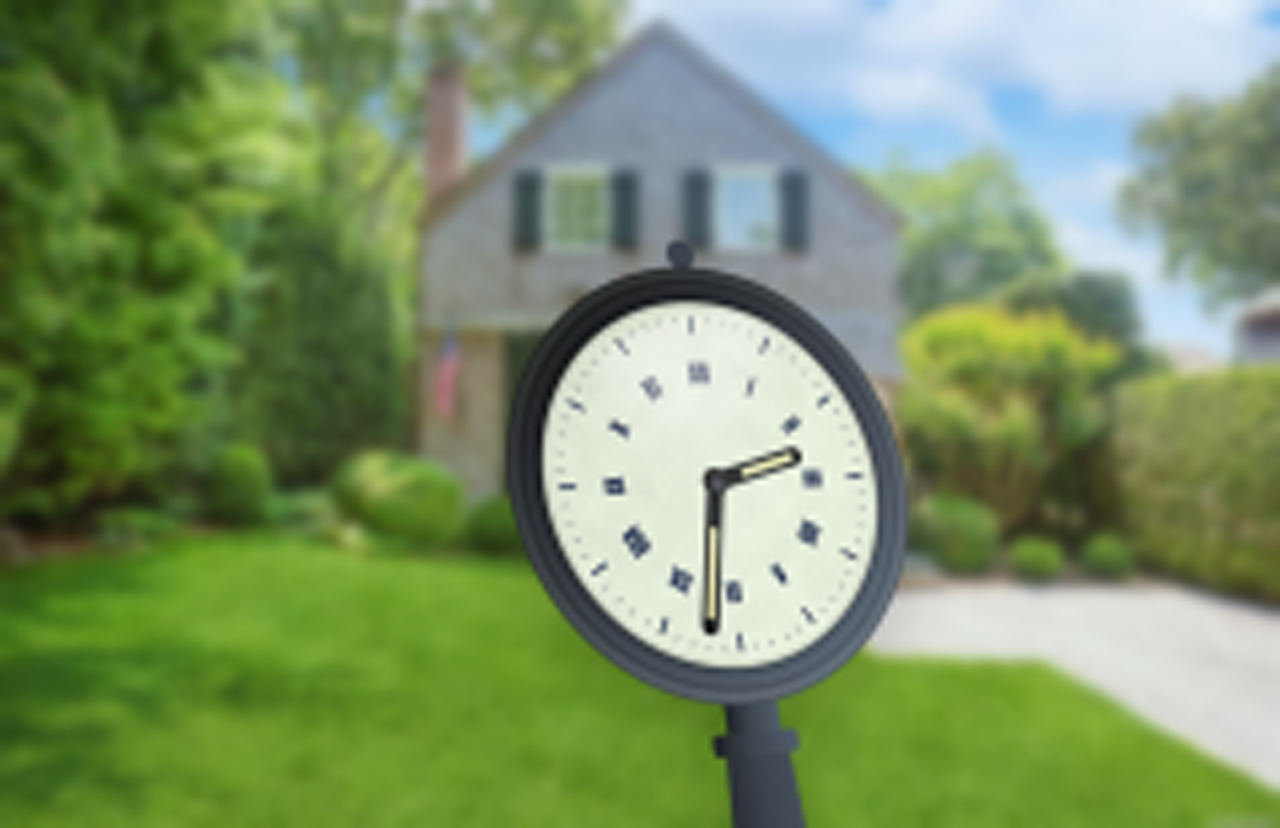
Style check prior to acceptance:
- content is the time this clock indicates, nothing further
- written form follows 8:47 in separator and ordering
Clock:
2:32
